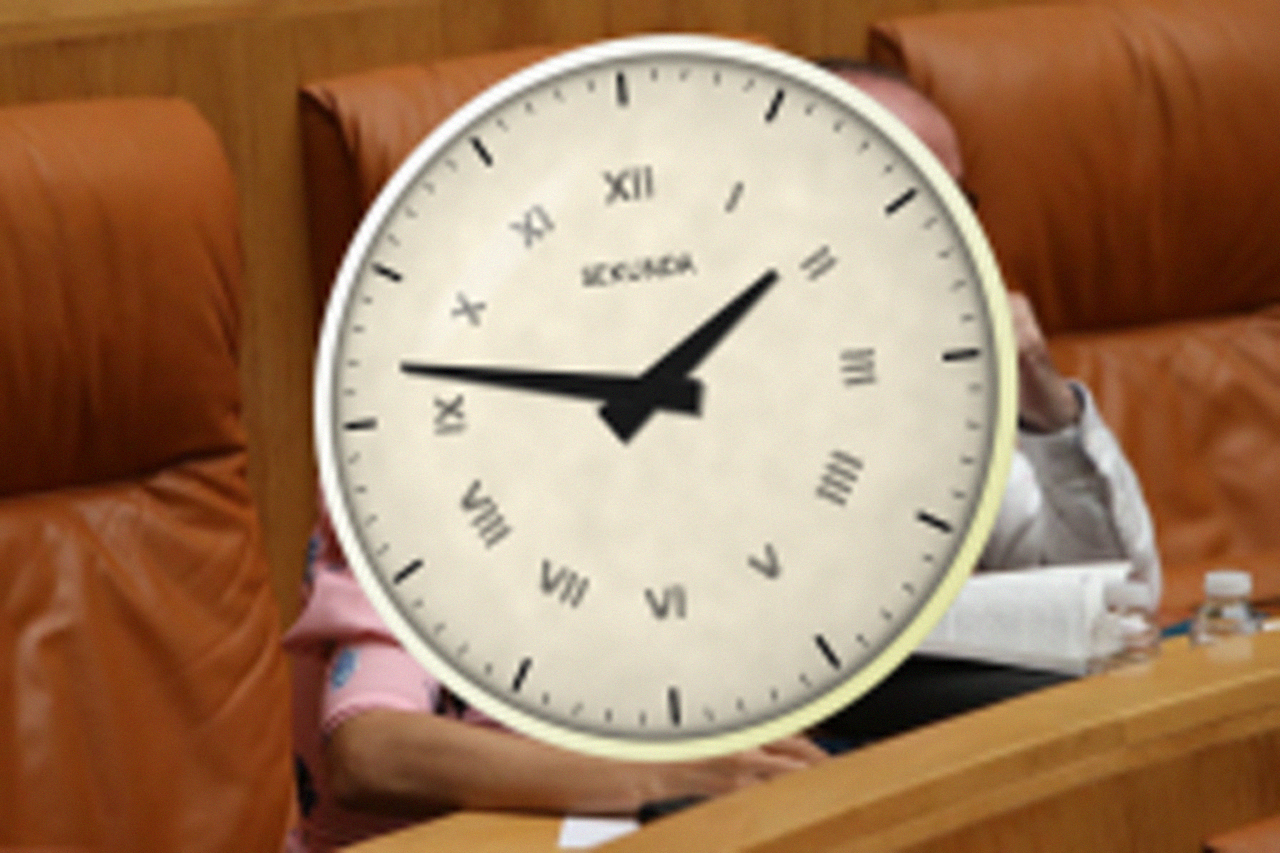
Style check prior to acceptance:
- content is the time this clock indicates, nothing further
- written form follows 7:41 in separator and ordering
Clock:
1:47
